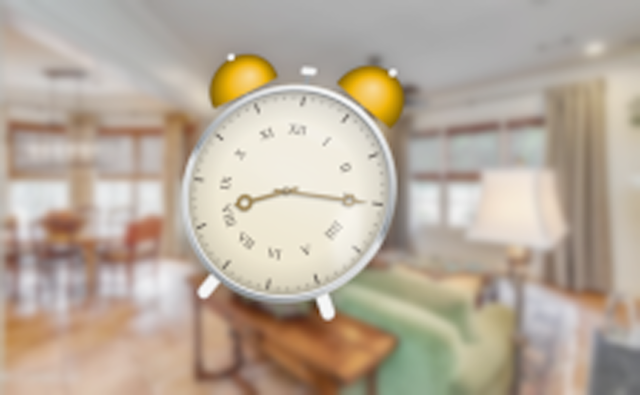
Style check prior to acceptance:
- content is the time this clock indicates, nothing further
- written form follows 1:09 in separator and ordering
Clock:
8:15
